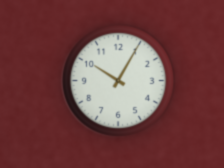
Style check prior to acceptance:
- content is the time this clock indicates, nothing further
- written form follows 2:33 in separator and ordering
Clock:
10:05
